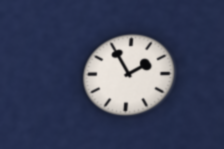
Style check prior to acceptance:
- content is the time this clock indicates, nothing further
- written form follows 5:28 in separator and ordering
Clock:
1:55
